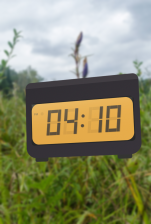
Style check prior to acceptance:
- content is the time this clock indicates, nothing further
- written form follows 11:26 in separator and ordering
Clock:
4:10
